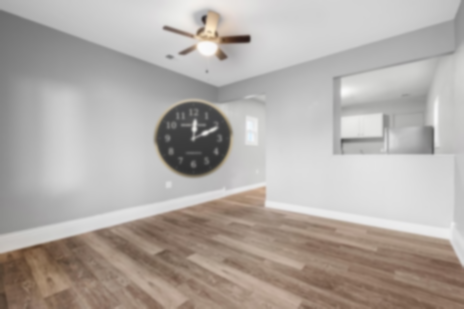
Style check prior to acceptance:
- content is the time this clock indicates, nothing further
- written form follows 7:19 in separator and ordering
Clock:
12:11
